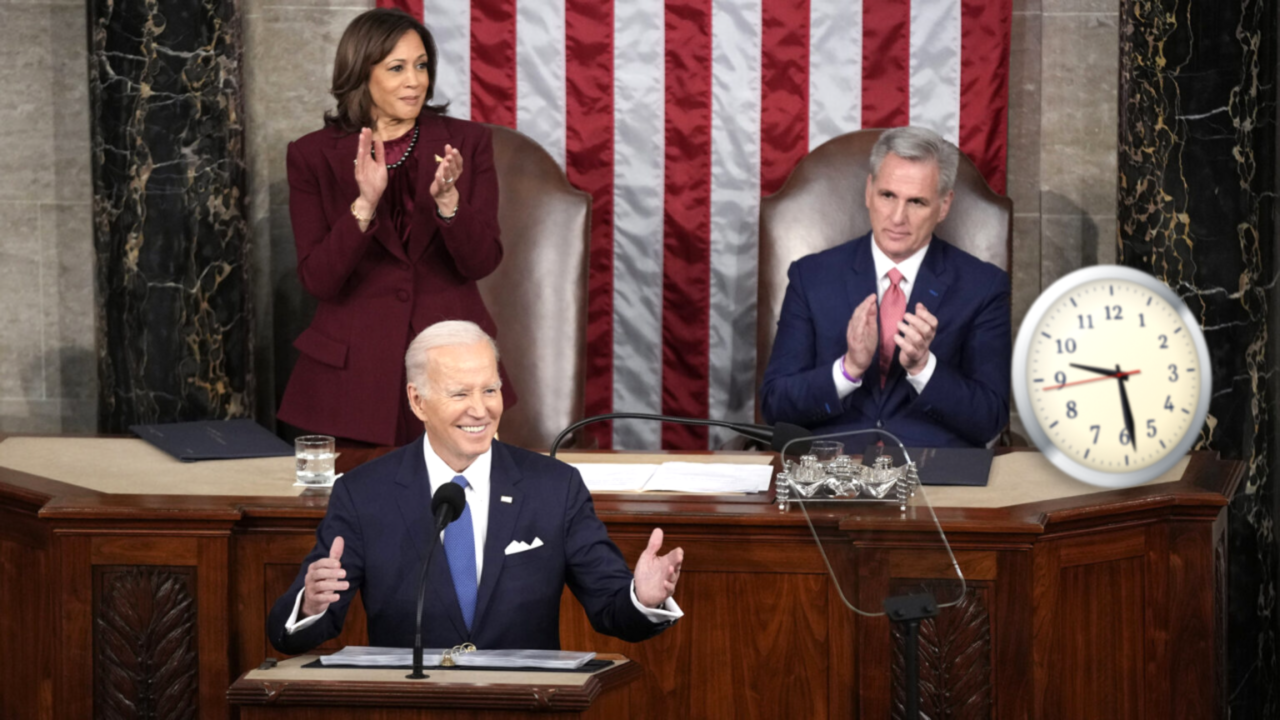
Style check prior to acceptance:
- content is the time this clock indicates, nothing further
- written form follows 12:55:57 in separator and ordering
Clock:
9:28:44
